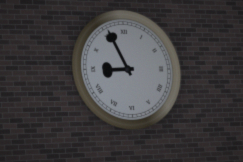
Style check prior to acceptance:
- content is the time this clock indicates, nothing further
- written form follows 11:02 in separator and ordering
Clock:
8:56
